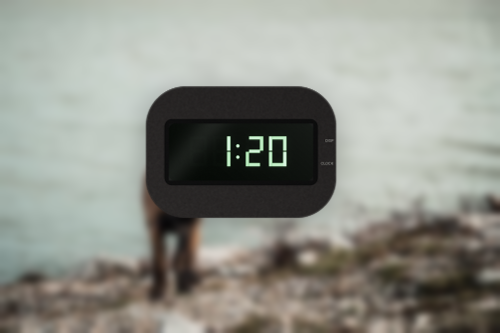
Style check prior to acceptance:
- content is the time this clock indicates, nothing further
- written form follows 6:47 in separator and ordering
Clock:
1:20
